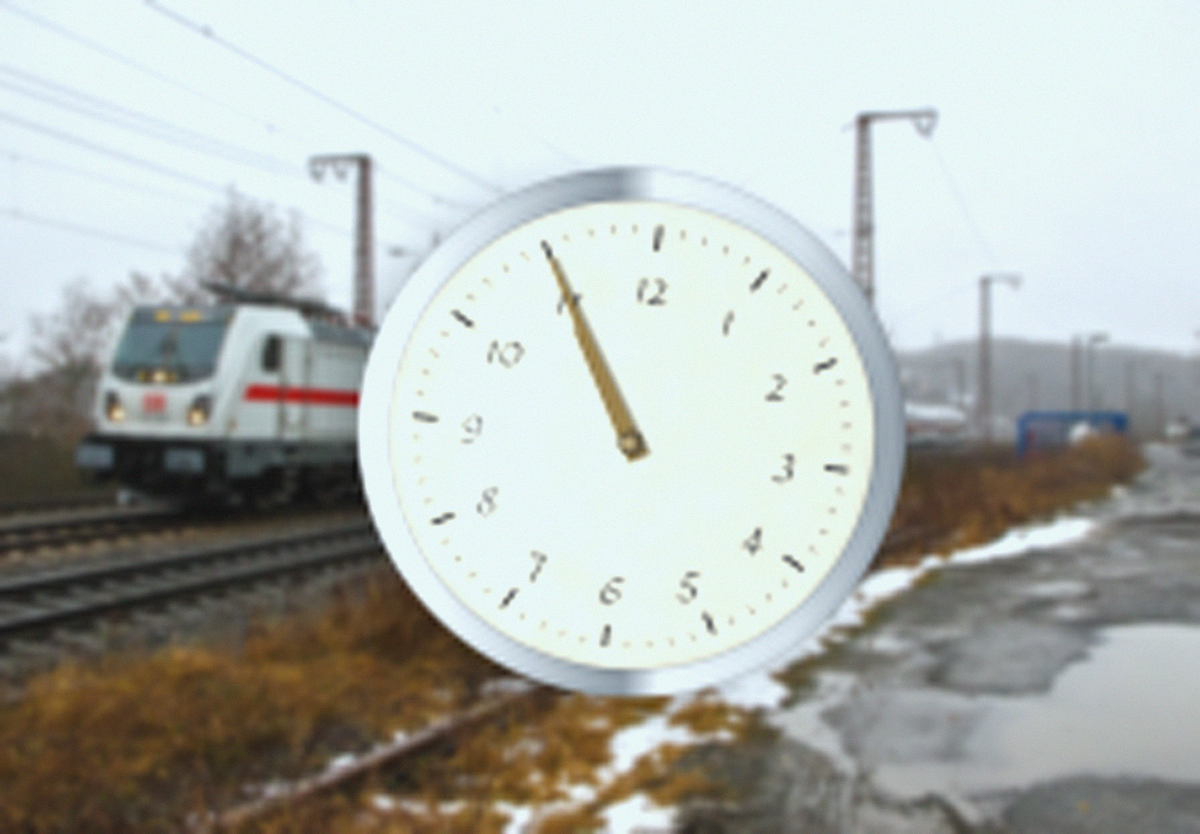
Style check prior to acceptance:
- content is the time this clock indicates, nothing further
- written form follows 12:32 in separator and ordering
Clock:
10:55
